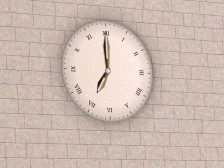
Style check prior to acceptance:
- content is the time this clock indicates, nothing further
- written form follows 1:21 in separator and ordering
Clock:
7:00
